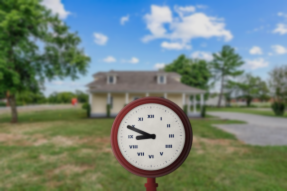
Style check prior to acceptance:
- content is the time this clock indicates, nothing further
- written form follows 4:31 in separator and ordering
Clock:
8:49
